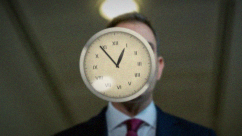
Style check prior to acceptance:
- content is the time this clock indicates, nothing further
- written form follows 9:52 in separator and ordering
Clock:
12:54
